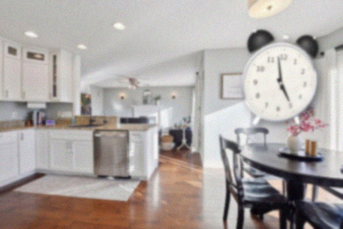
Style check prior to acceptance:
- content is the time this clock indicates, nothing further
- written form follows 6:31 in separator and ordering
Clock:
4:58
